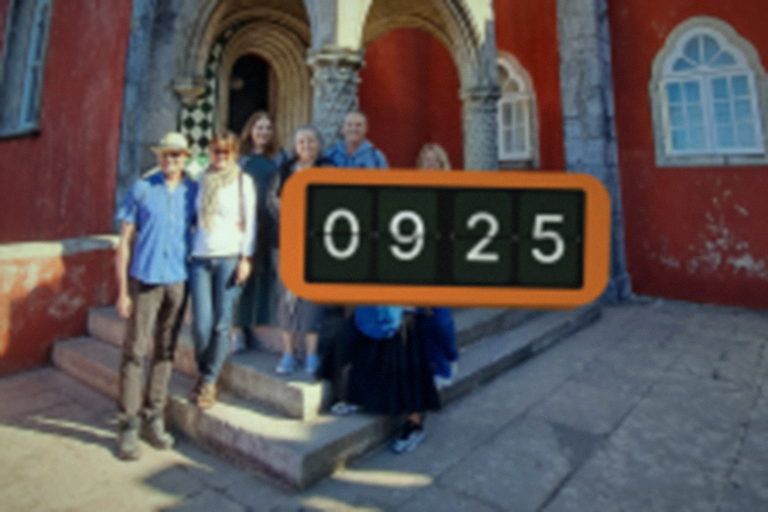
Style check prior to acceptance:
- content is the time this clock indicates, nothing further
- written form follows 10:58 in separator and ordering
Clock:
9:25
